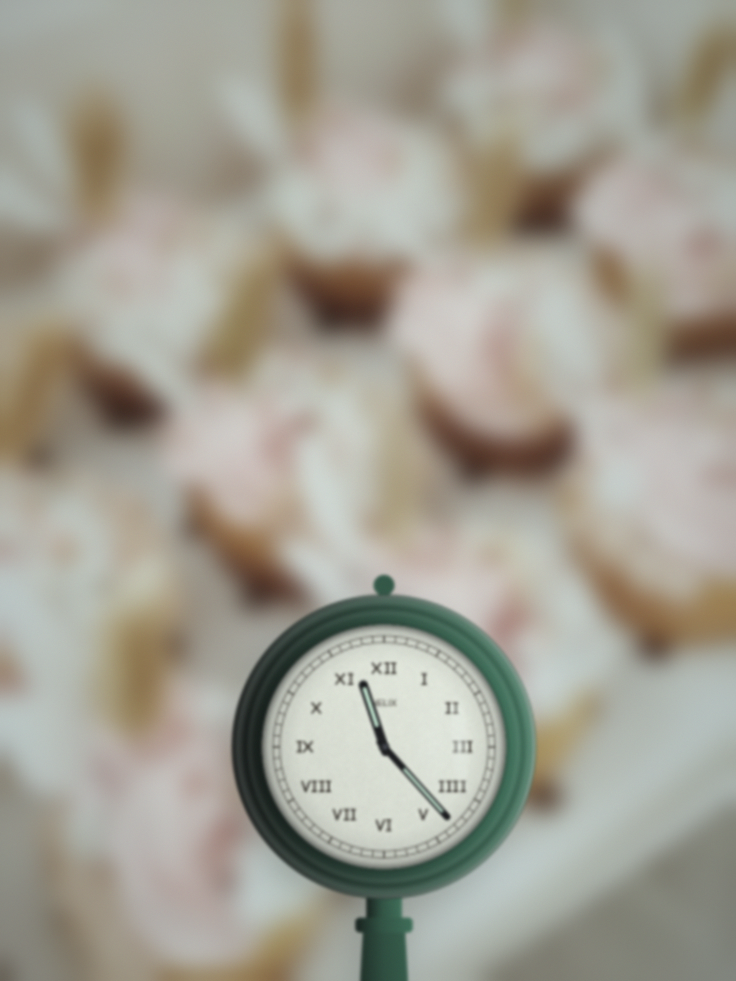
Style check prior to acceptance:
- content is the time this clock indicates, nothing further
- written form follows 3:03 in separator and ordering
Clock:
11:23
